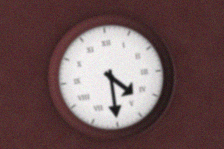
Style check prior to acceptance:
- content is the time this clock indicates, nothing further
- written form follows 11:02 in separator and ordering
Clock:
4:30
